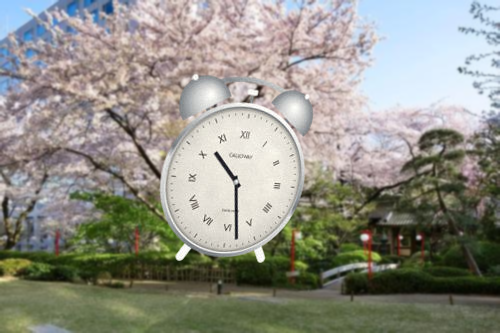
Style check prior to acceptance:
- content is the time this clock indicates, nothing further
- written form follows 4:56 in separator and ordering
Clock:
10:28
